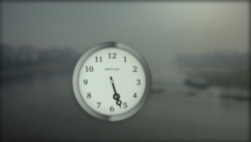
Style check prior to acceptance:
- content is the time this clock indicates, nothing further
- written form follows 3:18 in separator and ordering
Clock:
5:27
